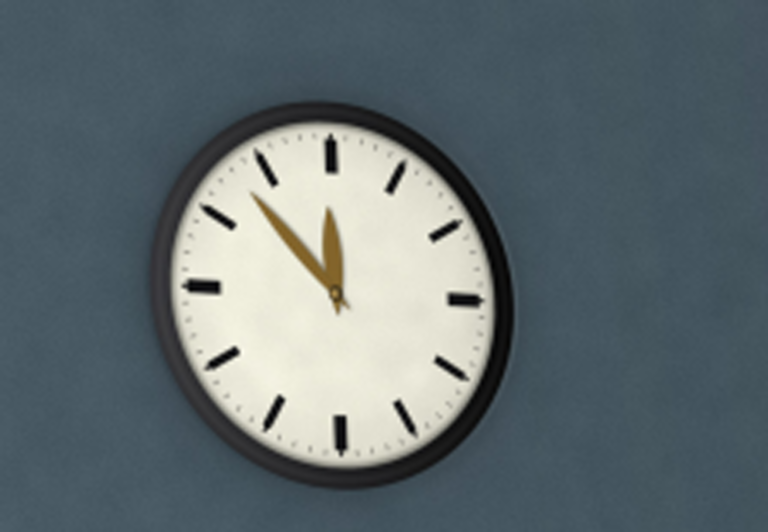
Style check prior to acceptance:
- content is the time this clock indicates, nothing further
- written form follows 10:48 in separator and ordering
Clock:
11:53
